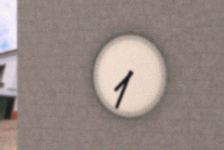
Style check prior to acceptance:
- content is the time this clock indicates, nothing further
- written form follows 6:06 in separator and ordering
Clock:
7:34
